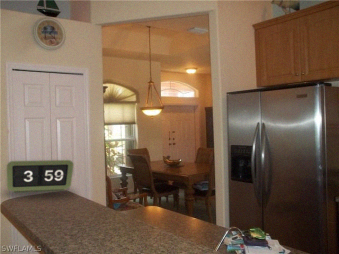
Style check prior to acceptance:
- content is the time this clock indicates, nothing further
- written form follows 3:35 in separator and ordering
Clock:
3:59
